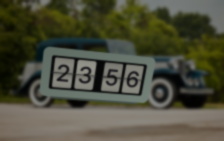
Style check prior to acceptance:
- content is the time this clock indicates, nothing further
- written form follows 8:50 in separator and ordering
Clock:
23:56
